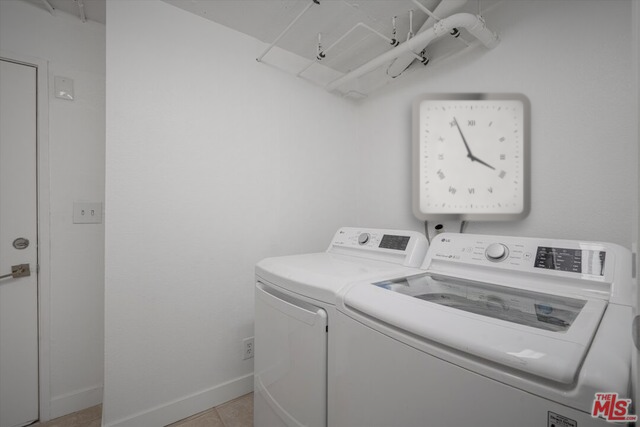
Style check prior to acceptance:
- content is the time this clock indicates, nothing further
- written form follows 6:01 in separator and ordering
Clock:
3:56
